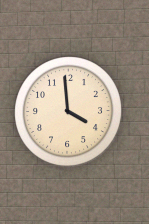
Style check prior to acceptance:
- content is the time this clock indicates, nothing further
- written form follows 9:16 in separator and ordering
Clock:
3:59
